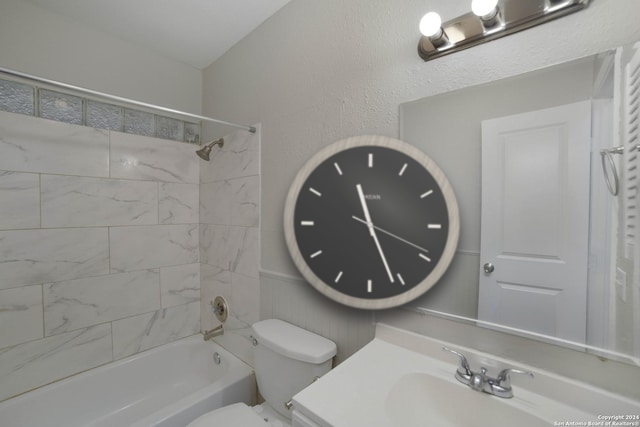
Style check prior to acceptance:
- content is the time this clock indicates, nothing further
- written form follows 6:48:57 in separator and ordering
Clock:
11:26:19
